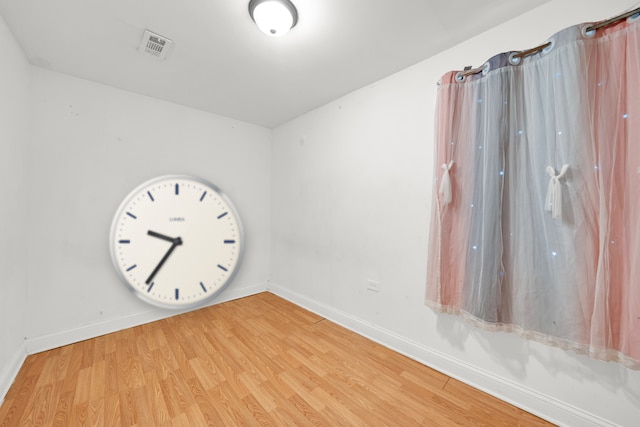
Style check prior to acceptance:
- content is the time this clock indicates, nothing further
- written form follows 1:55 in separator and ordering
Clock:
9:36
